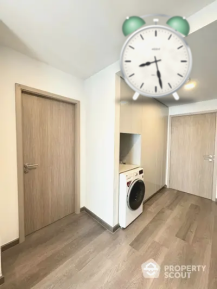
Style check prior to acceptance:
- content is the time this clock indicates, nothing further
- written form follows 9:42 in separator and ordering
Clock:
8:28
